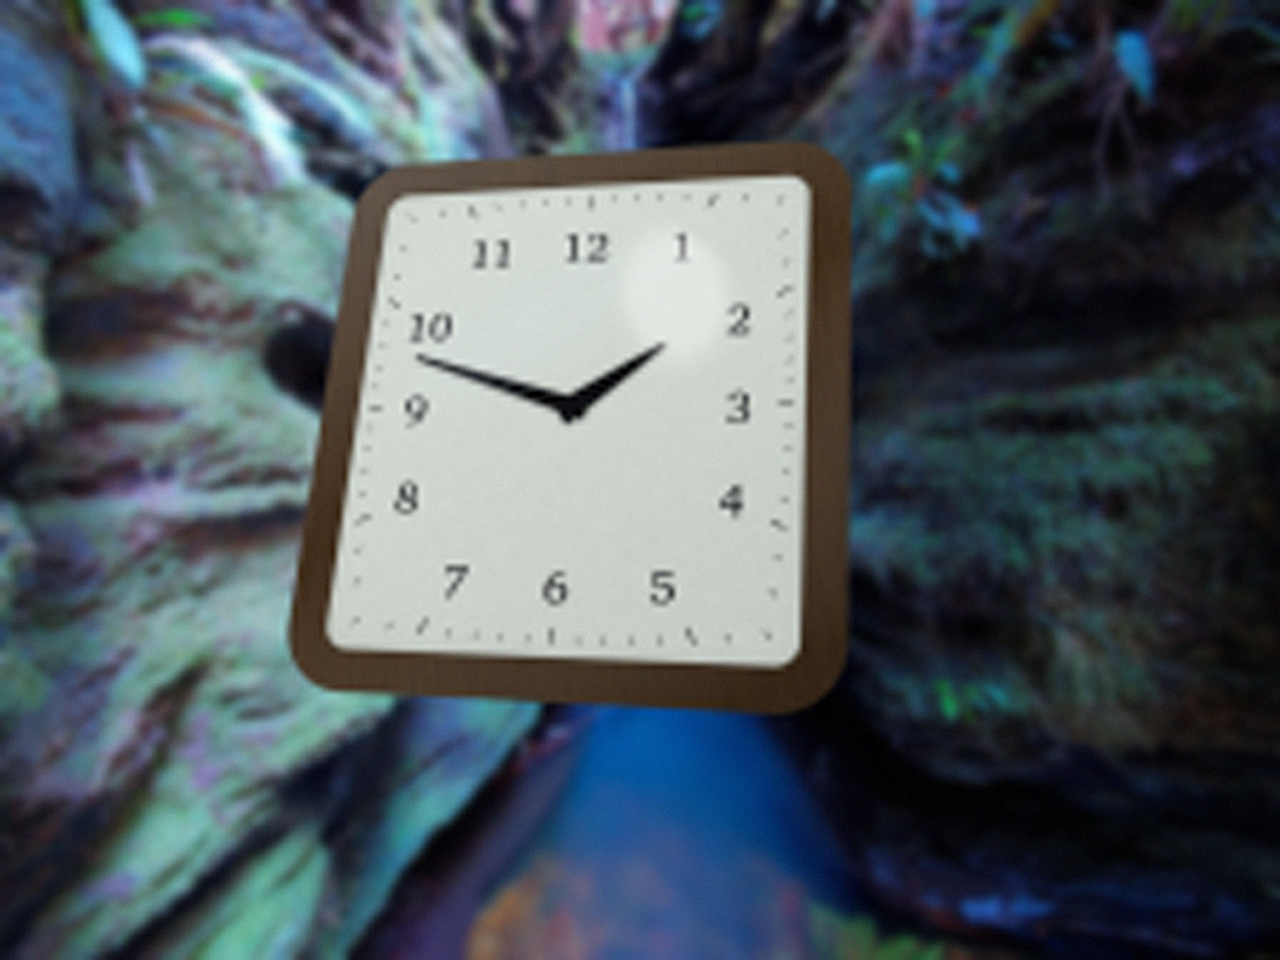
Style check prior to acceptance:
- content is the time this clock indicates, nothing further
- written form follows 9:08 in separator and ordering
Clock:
1:48
